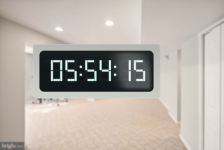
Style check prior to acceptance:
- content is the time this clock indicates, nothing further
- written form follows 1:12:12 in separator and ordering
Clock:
5:54:15
